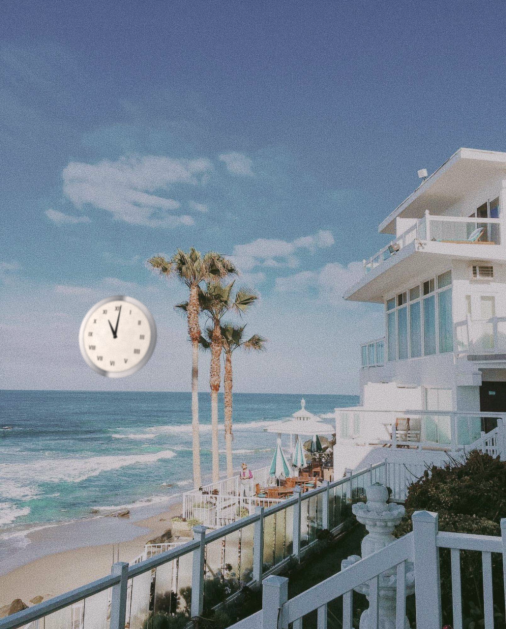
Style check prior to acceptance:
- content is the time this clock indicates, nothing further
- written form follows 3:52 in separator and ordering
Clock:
11:01
